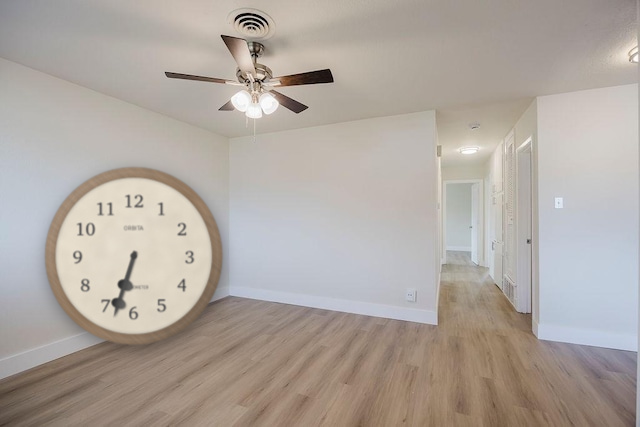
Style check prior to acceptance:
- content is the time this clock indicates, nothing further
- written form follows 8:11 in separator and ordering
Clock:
6:33
